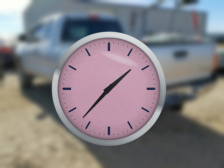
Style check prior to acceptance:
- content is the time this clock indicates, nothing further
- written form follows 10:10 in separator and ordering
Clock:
1:37
